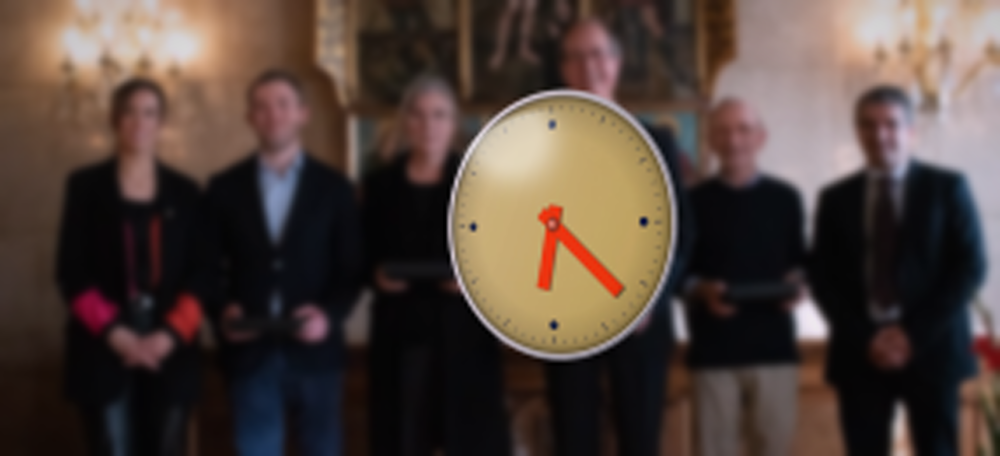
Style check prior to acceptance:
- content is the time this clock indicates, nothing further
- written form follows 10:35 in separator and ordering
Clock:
6:22
